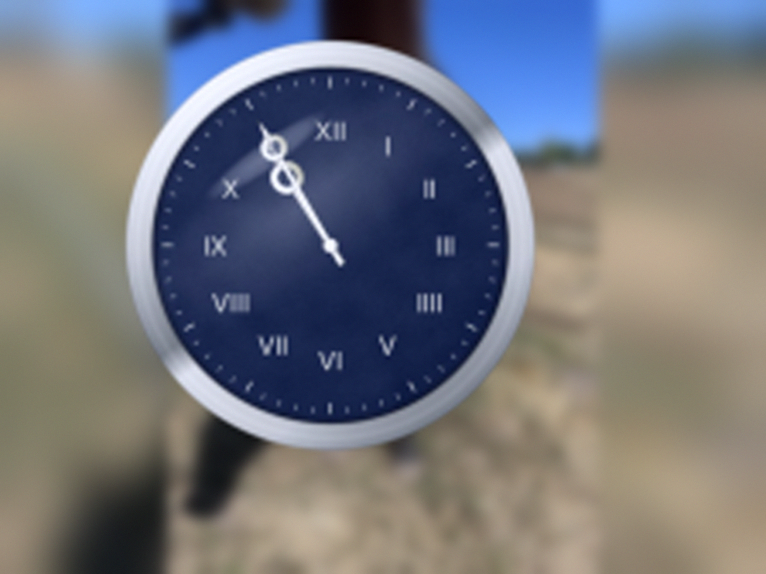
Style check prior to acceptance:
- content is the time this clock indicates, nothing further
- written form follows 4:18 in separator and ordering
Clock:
10:55
